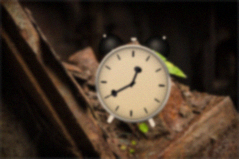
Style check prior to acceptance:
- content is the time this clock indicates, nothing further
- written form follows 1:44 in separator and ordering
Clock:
12:40
